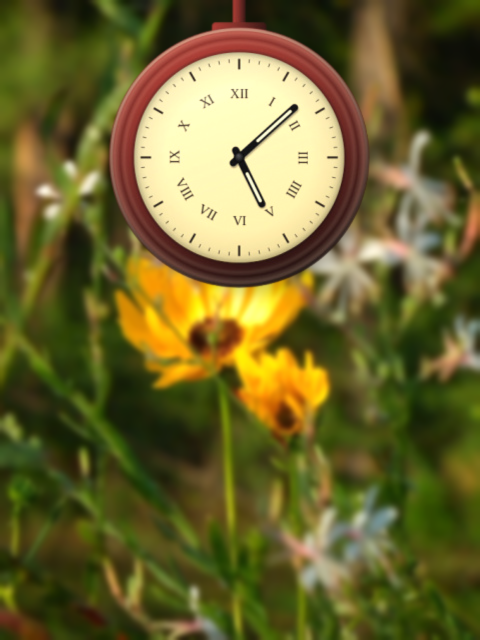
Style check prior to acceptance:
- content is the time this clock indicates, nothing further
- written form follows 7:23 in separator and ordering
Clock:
5:08
